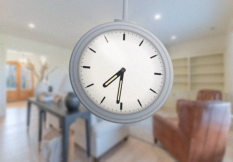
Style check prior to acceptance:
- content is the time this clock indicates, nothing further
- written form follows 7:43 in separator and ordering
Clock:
7:31
